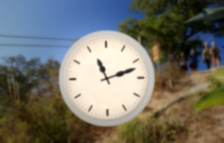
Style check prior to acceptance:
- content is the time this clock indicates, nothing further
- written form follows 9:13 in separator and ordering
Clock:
11:12
